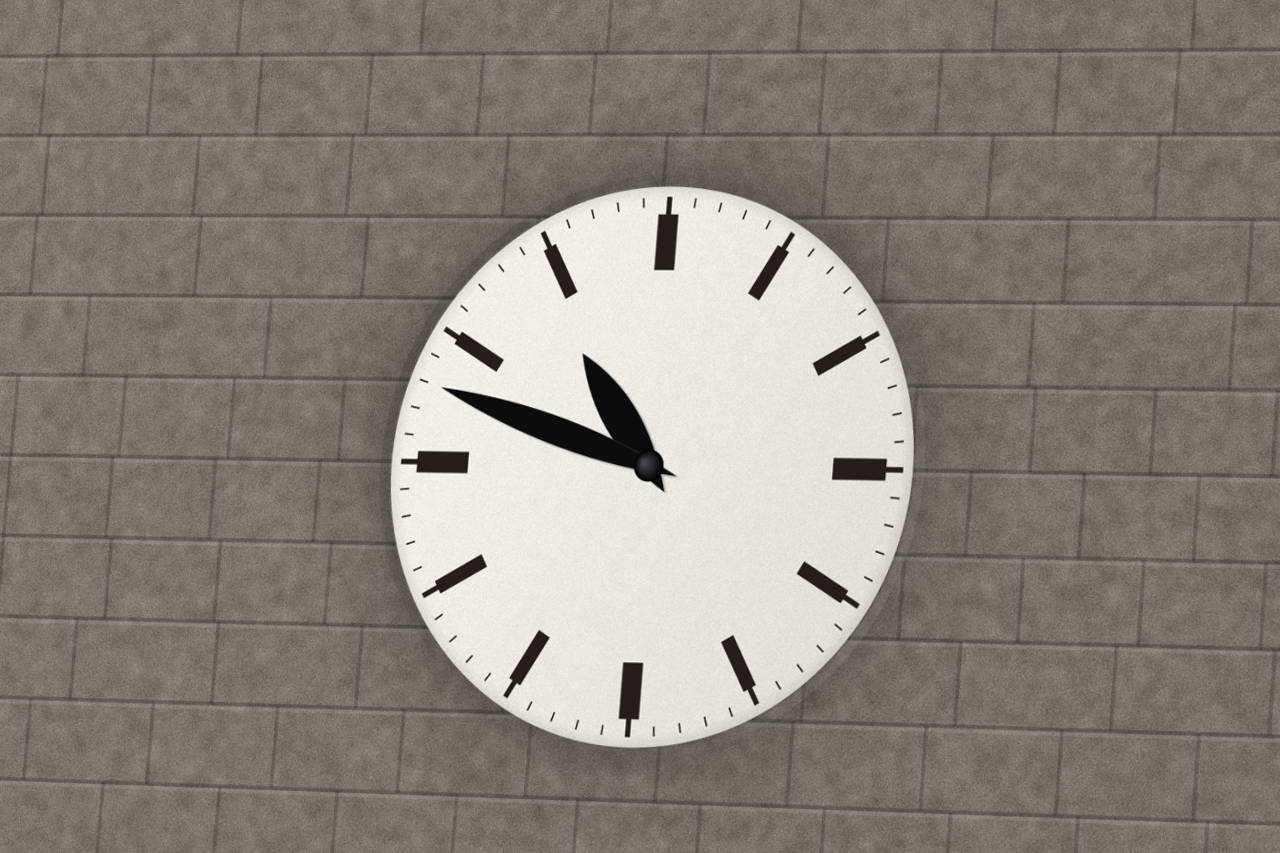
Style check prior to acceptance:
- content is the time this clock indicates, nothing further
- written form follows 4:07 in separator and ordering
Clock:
10:48
